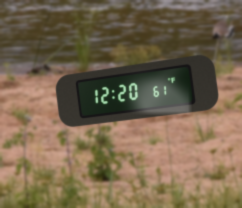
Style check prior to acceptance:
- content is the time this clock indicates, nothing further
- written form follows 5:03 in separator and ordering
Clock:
12:20
